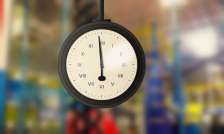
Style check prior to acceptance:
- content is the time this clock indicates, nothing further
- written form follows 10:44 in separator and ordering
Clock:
5:59
